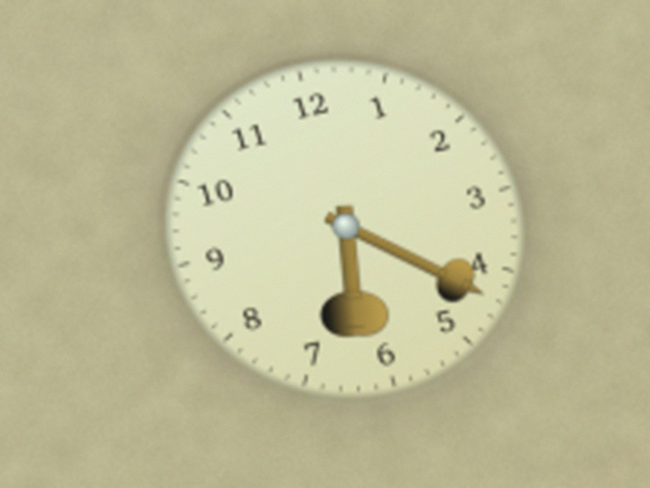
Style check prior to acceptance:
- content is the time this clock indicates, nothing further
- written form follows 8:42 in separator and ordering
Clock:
6:22
